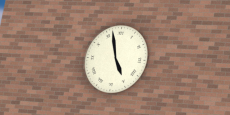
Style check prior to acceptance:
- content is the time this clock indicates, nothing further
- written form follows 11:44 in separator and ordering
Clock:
4:57
